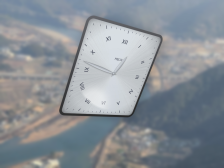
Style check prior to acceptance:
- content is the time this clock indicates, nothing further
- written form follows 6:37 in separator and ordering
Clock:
12:47
